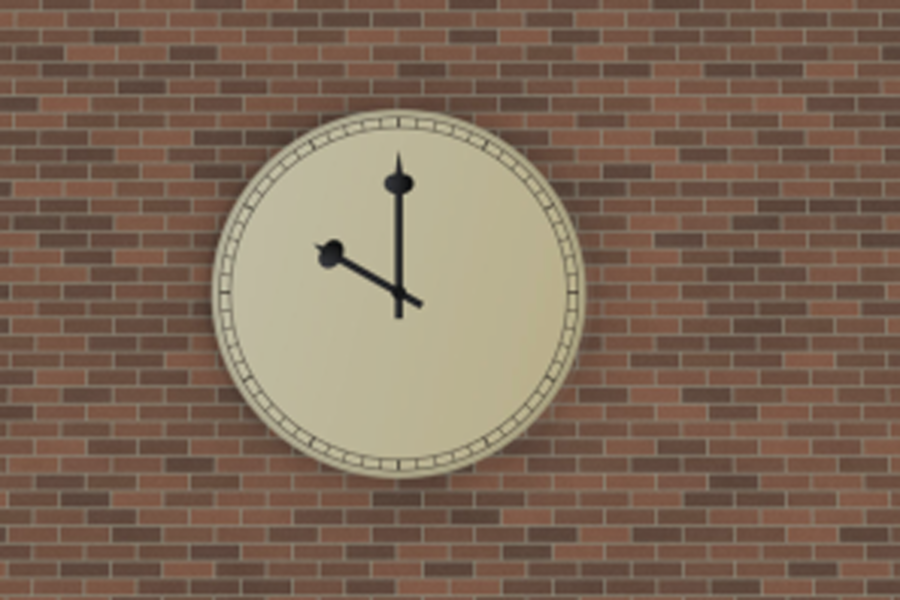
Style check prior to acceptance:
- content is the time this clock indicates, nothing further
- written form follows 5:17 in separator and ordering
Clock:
10:00
